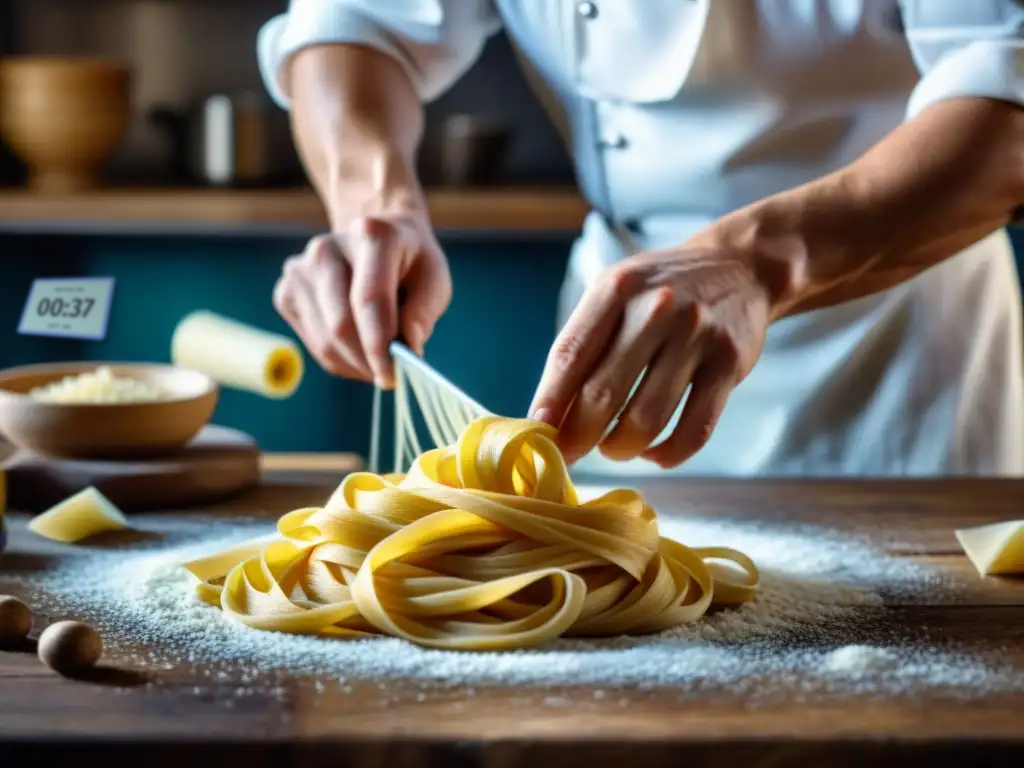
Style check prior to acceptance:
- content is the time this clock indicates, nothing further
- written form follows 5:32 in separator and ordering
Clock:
0:37
